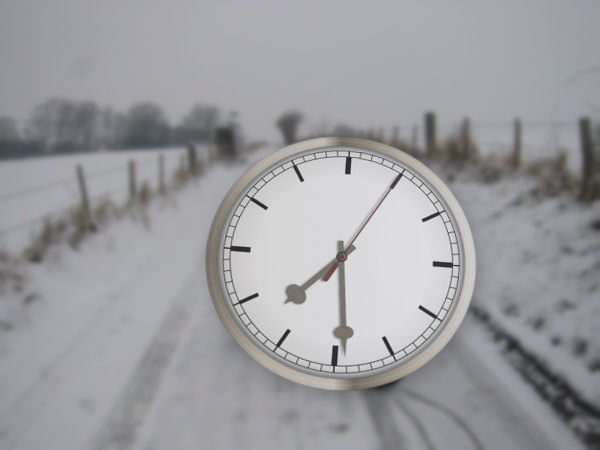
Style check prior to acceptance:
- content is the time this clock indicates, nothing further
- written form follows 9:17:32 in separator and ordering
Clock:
7:29:05
